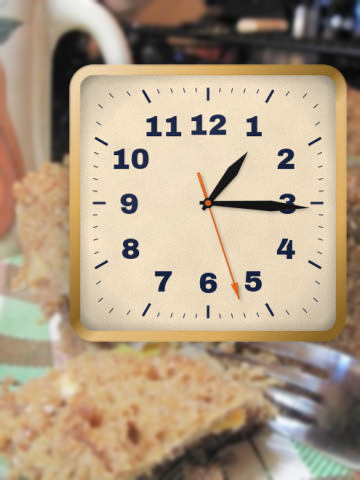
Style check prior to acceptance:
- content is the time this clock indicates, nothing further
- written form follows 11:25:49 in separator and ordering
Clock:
1:15:27
